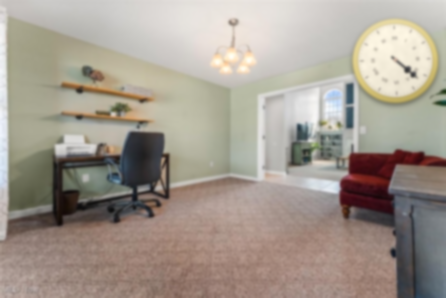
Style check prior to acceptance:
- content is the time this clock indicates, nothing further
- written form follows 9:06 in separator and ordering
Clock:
4:22
